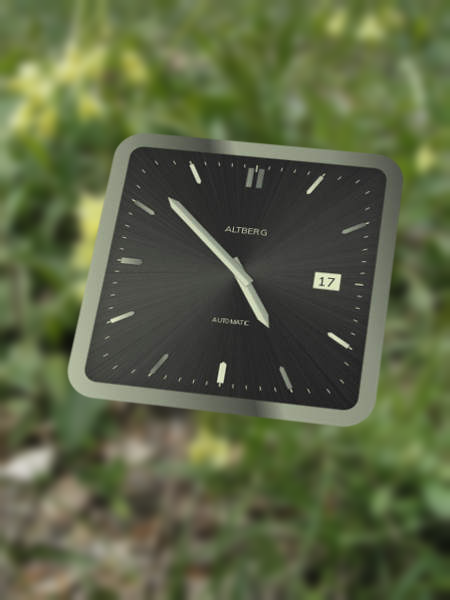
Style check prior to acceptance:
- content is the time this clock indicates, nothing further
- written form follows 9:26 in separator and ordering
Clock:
4:52
